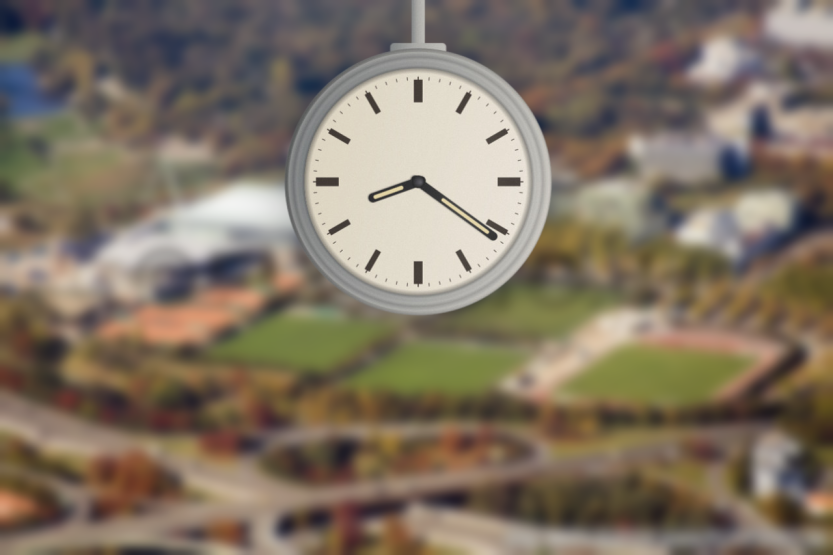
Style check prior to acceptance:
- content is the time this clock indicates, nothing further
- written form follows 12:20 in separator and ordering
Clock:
8:21
